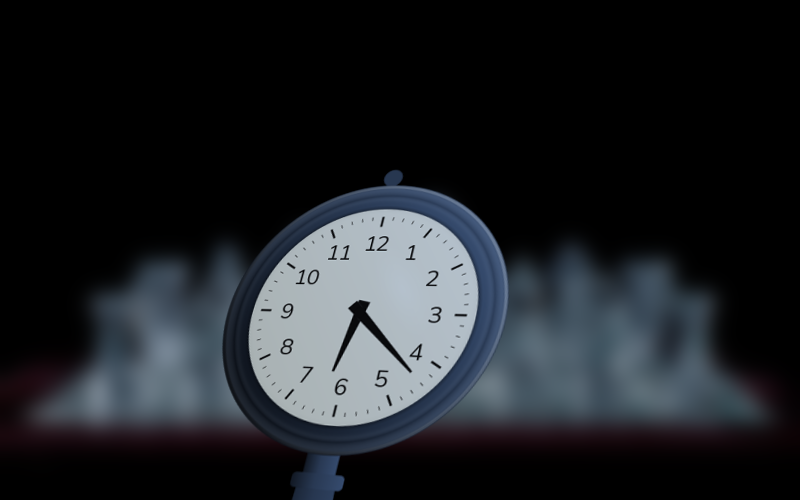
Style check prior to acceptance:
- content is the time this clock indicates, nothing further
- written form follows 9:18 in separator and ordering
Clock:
6:22
